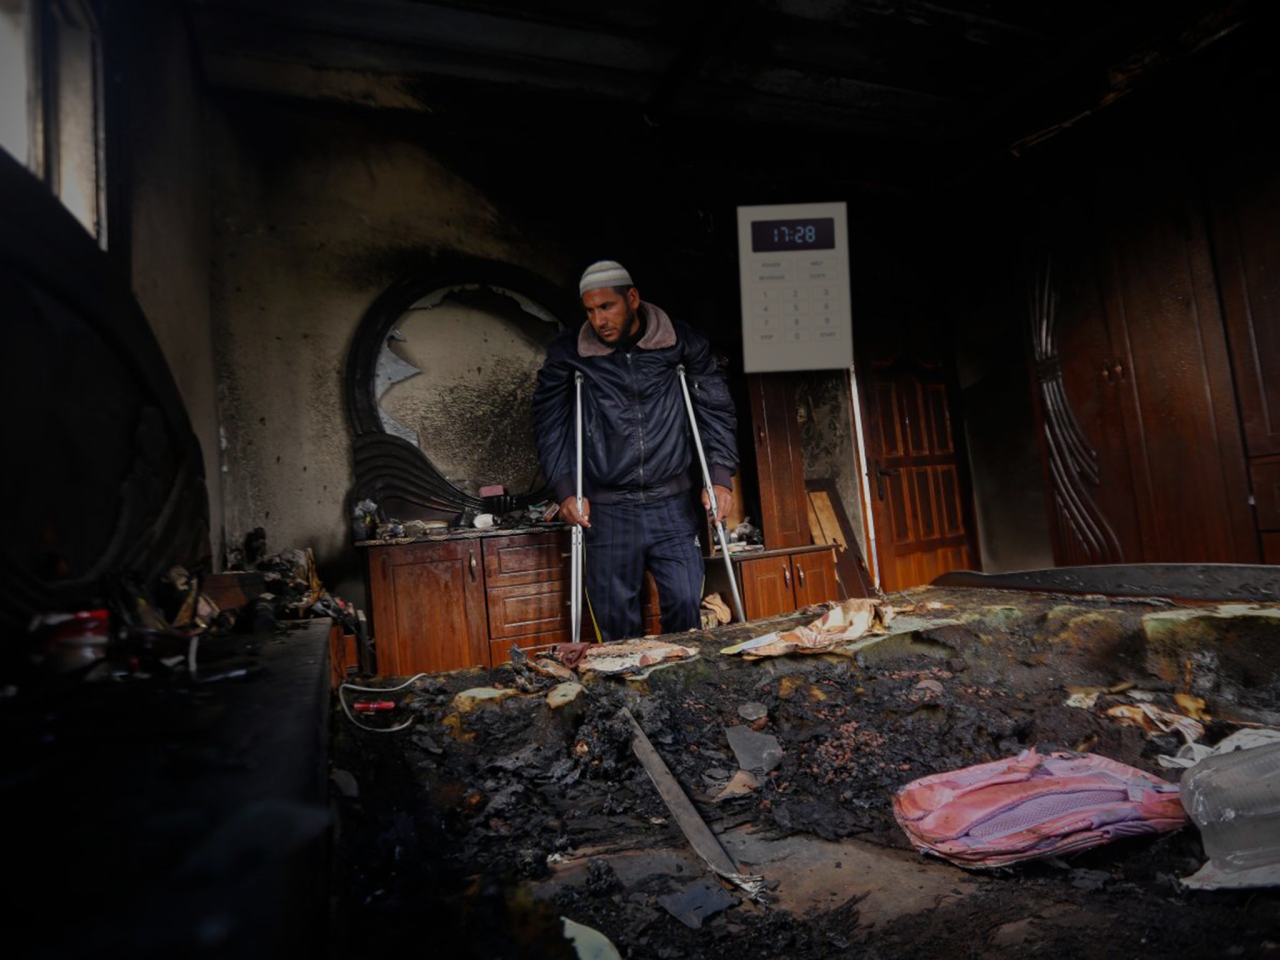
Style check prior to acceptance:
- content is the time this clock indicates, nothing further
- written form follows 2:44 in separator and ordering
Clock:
17:28
